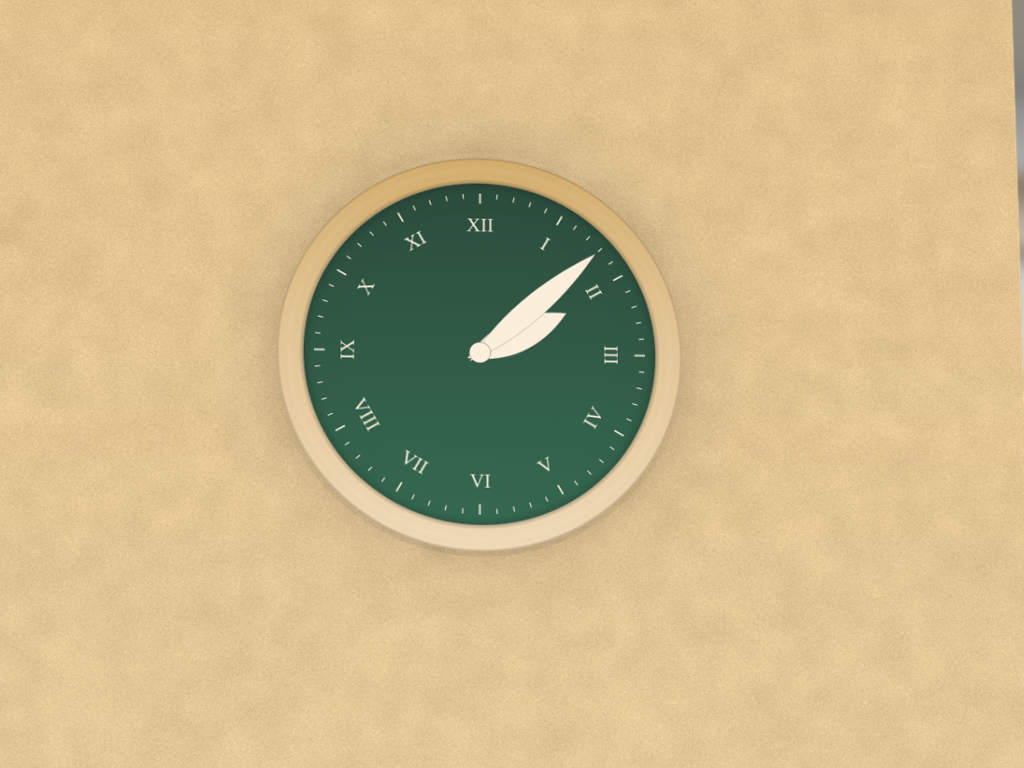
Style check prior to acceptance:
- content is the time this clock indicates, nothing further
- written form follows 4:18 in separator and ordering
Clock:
2:08
